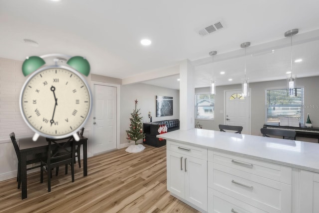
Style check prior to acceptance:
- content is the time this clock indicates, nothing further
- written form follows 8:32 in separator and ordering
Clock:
11:32
